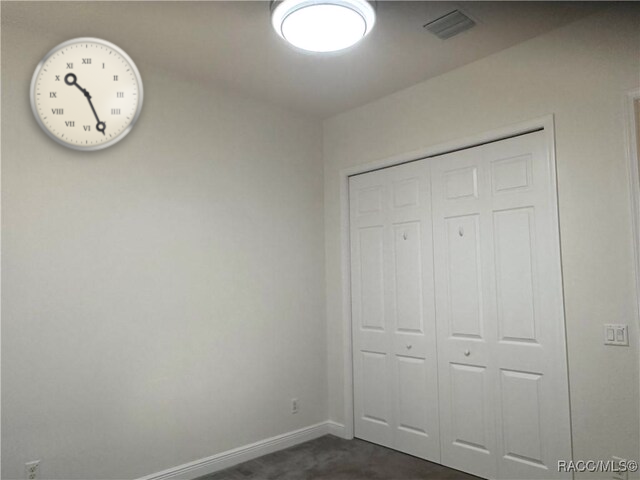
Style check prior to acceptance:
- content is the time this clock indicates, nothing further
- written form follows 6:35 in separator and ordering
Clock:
10:26
